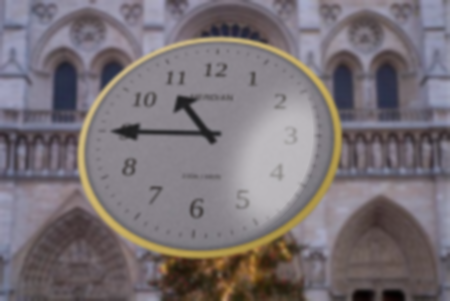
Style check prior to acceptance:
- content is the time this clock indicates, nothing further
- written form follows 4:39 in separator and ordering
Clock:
10:45
